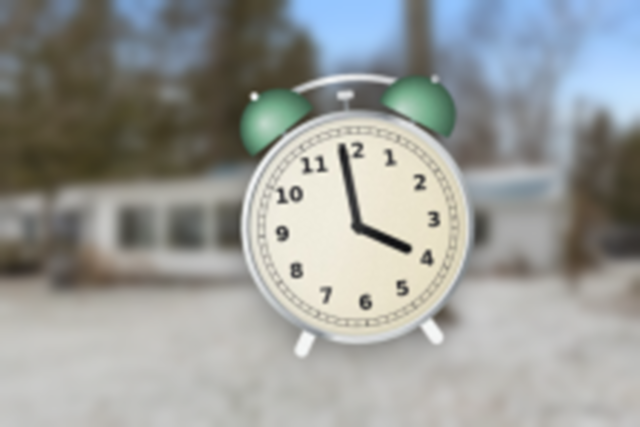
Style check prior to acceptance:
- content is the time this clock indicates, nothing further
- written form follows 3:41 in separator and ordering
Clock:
3:59
